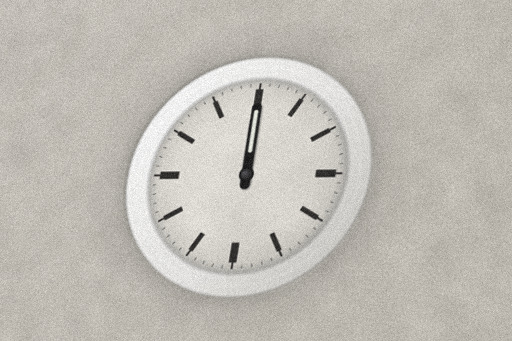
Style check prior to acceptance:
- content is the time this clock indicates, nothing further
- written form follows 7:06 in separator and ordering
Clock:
12:00
